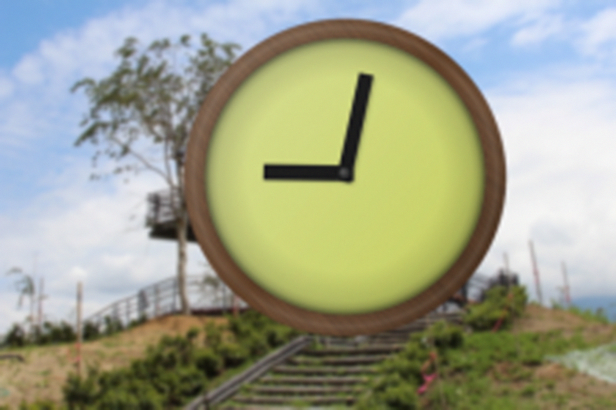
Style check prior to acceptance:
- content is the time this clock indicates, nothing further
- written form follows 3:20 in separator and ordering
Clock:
9:02
